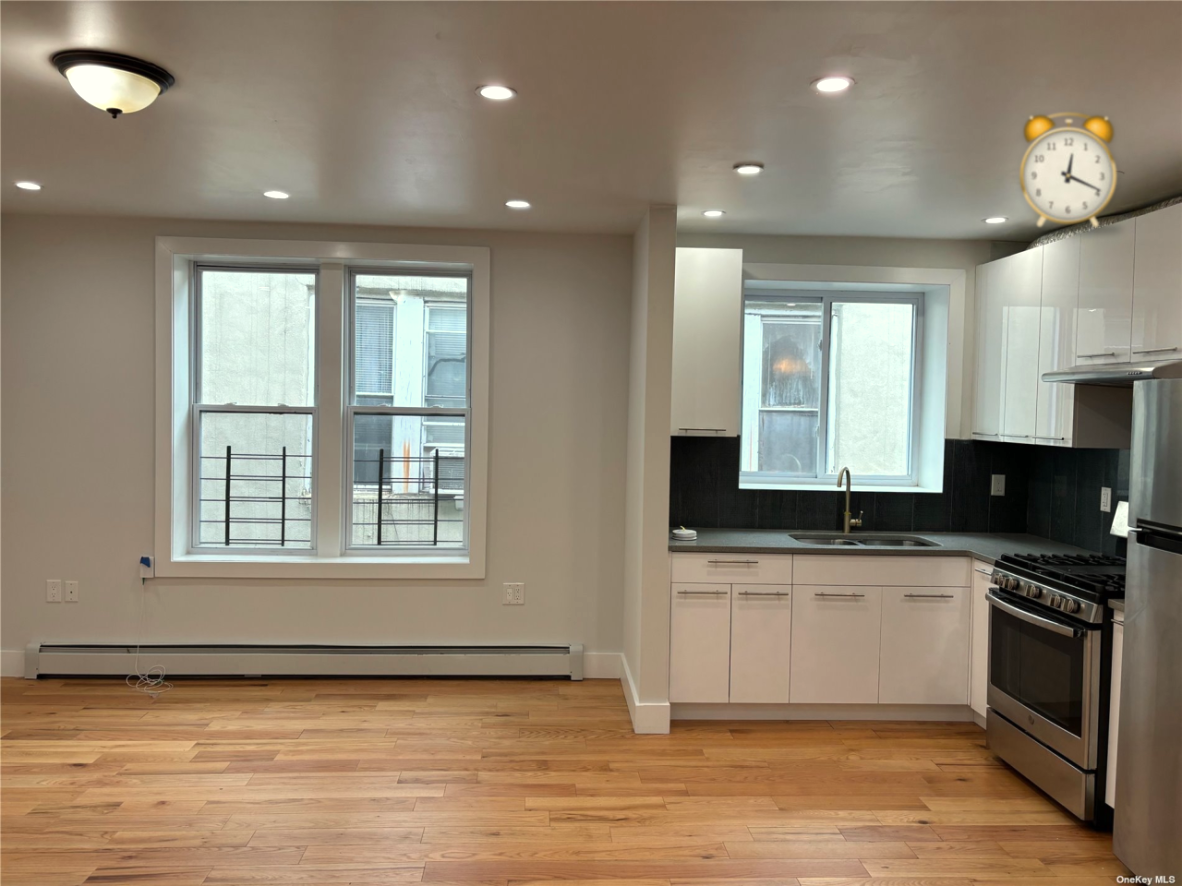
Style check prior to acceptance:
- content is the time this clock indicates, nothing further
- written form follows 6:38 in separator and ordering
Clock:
12:19
